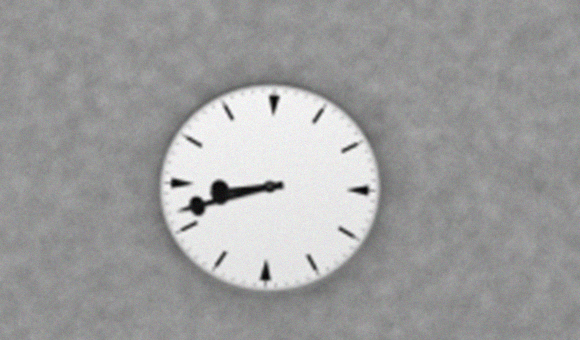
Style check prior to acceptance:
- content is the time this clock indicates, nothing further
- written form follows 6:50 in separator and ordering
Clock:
8:42
